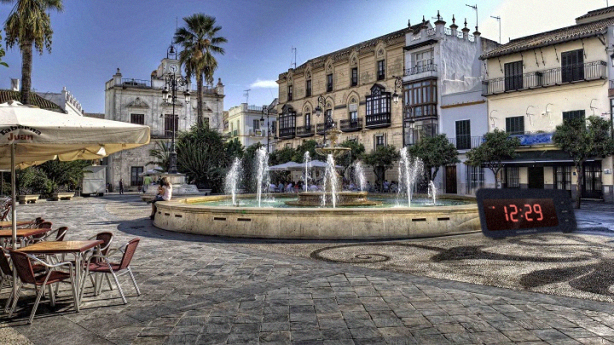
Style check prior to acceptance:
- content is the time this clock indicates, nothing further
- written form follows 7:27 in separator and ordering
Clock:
12:29
